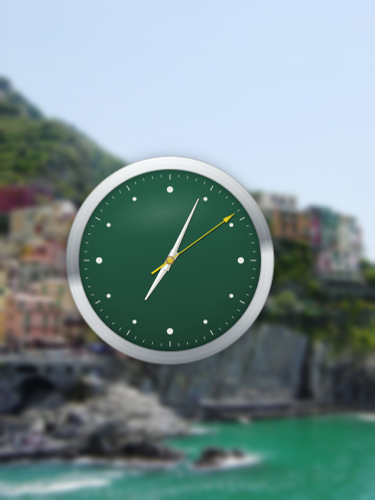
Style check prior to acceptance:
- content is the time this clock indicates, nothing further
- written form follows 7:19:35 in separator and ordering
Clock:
7:04:09
